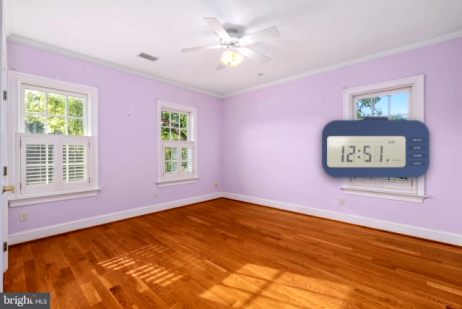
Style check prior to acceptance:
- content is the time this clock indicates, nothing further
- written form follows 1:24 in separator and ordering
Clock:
12:51
